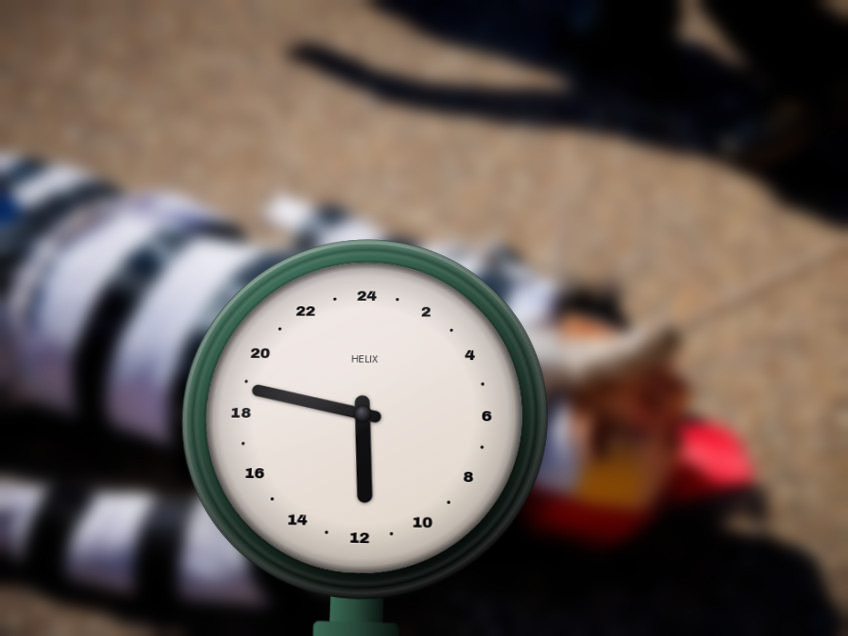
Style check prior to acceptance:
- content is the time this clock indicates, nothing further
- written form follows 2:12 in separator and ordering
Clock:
11:47
